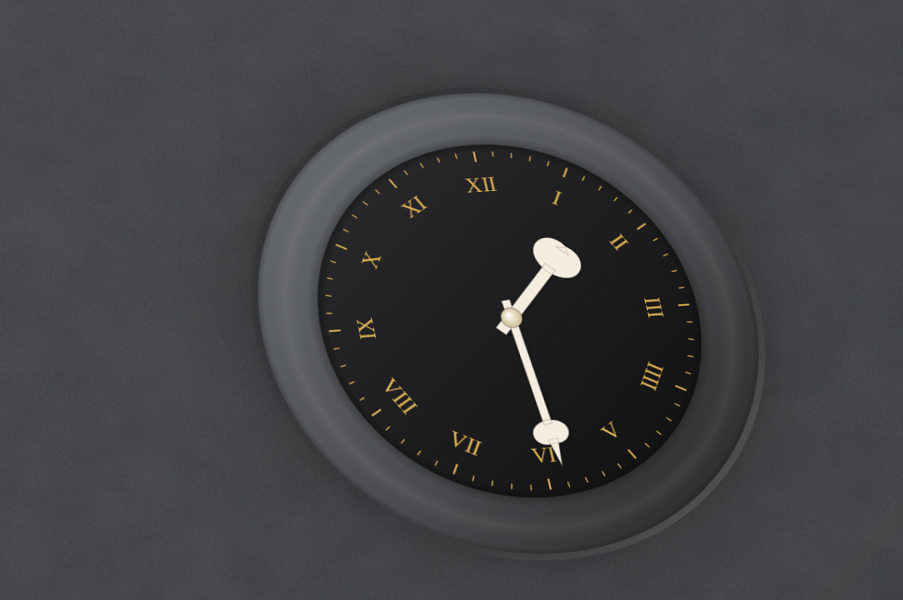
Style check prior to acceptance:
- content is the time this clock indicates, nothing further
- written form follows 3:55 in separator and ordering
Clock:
1:29
